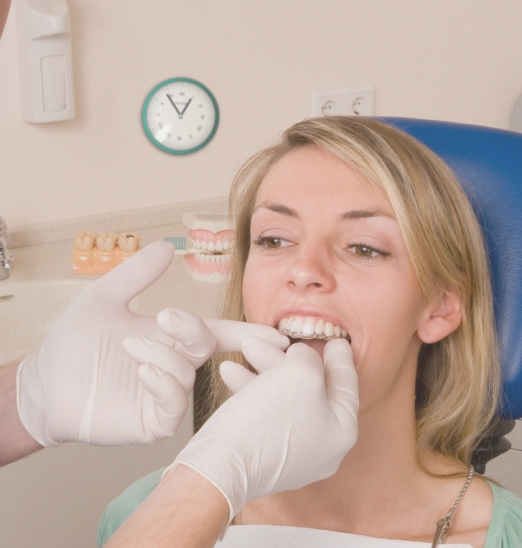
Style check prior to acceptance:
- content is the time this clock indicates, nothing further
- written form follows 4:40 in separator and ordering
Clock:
12:54
